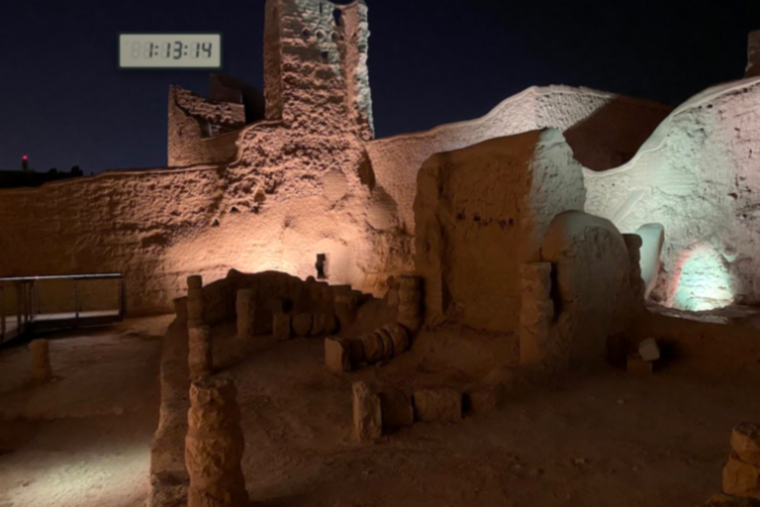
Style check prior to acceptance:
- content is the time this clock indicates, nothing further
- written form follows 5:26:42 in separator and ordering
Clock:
1:13:14
